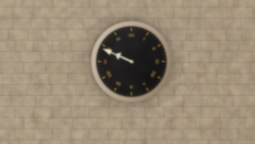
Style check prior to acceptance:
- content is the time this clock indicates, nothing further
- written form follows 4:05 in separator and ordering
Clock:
9:49
